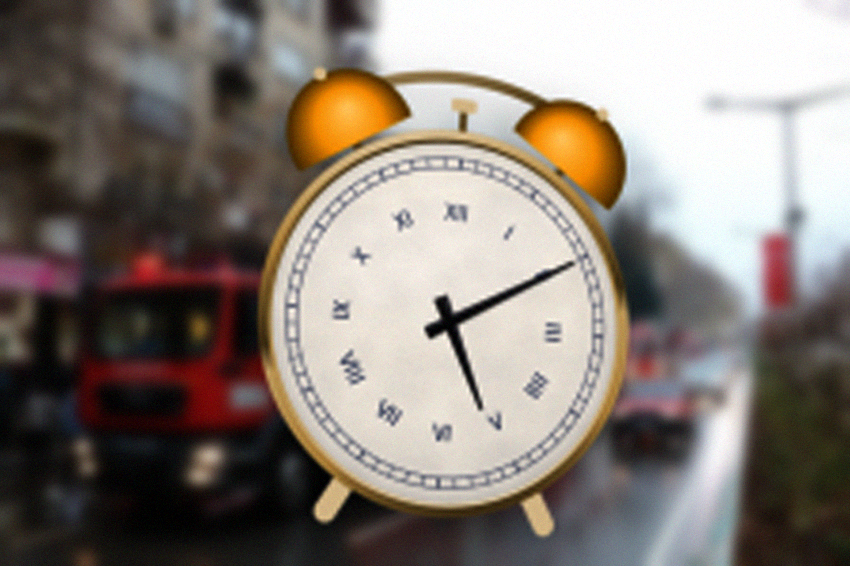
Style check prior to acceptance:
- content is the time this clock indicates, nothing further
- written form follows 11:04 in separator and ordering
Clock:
5:10
